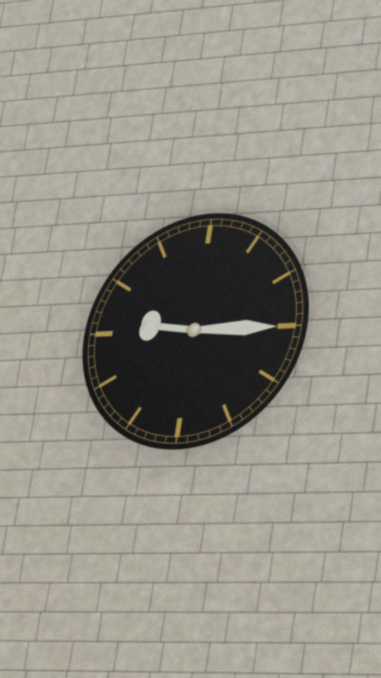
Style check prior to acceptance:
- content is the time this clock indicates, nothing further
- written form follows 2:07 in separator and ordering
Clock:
9:15
